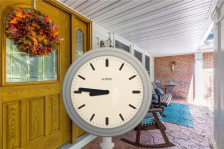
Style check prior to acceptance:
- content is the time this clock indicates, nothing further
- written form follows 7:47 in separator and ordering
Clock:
8:46
